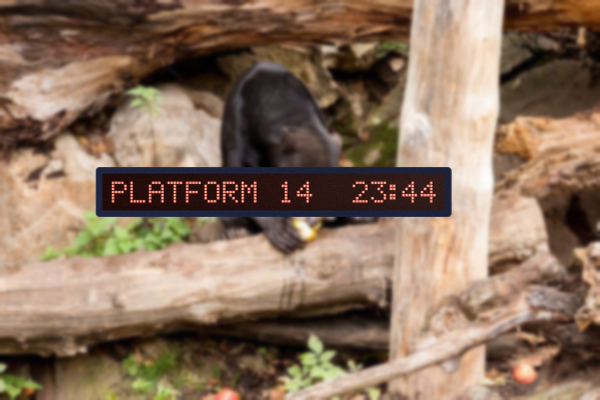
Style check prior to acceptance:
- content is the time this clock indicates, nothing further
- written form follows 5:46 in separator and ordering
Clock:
23:44
